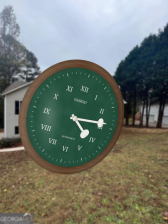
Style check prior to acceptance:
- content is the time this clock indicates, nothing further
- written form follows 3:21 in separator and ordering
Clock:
4:14
